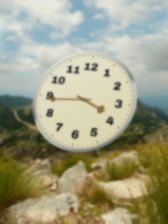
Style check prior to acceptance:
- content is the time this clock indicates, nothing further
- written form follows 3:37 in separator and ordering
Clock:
3:44
